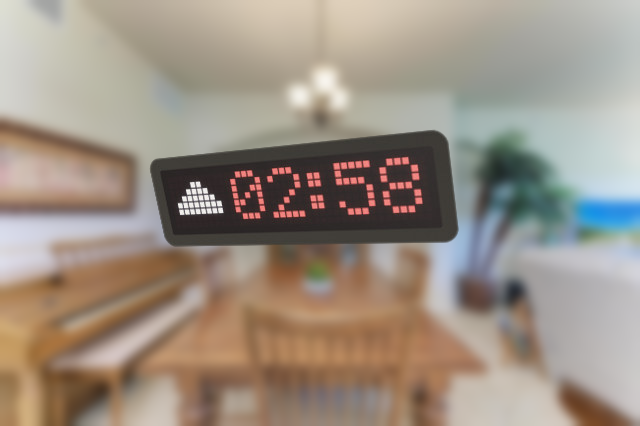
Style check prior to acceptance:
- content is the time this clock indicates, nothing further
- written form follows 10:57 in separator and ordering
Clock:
2:58
